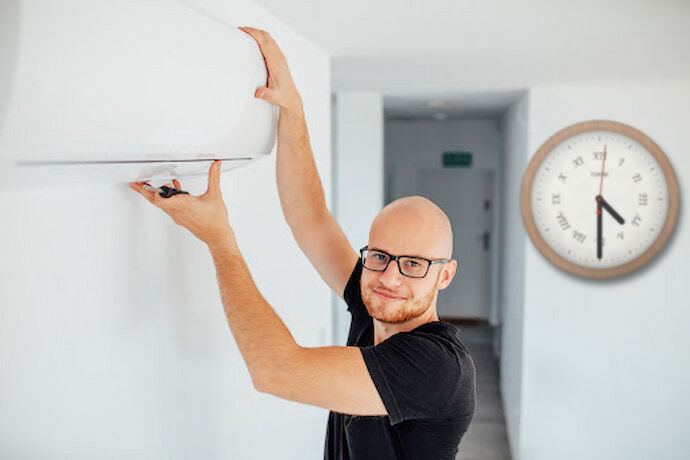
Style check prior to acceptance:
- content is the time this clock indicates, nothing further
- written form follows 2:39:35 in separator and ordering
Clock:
4:30:01
